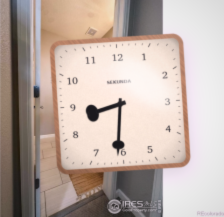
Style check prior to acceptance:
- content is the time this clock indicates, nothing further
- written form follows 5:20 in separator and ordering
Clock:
8:31
